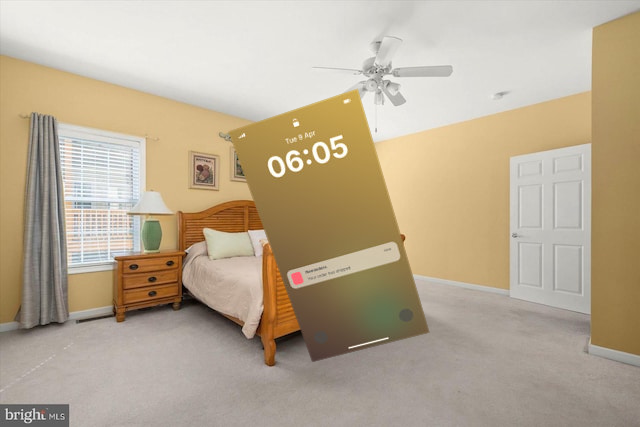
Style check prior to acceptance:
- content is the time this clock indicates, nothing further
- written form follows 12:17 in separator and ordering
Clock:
6:05
